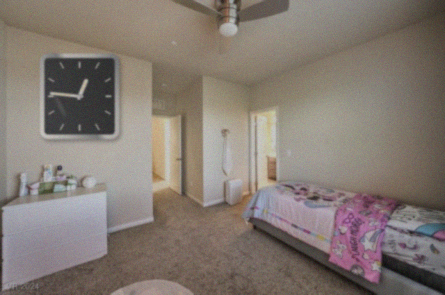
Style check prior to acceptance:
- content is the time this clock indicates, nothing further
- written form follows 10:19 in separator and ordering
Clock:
12:46
